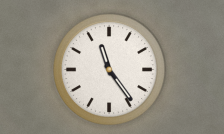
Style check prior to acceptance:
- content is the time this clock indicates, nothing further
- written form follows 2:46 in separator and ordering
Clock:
11:24
